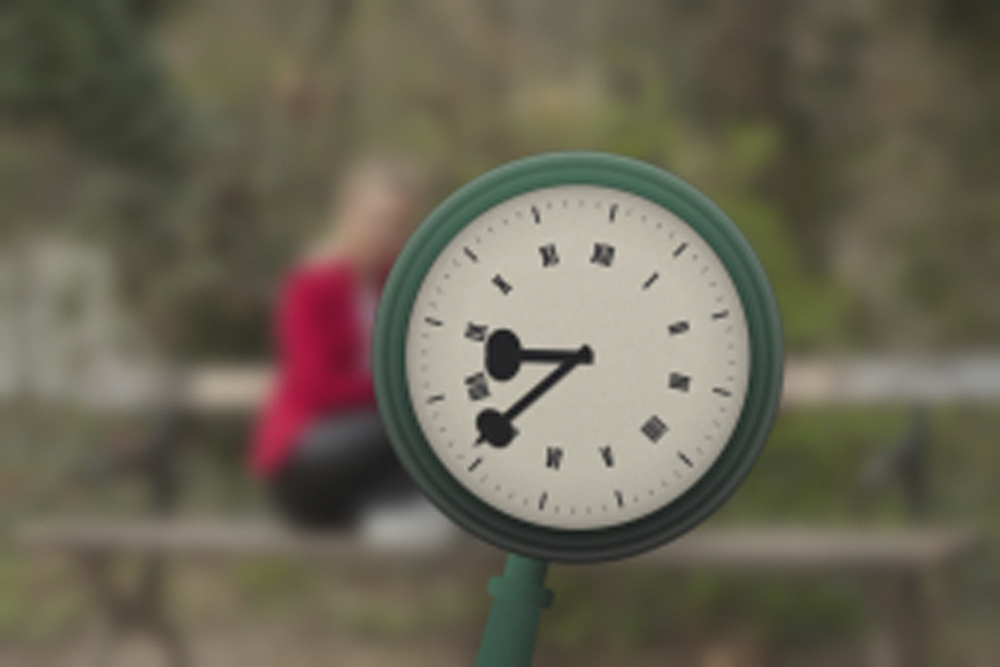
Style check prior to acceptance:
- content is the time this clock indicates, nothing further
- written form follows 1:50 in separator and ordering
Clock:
8:36
